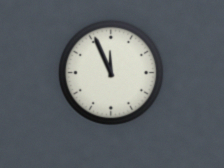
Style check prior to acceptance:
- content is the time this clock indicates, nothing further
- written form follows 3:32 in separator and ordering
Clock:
11:56
